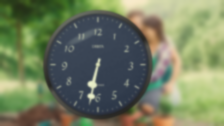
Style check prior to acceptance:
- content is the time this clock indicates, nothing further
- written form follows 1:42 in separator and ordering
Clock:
6:32
